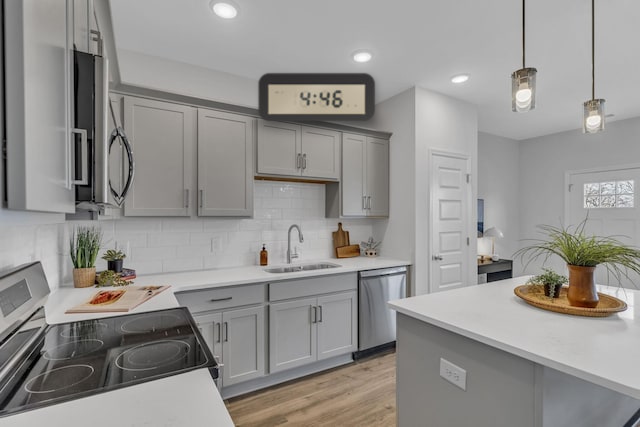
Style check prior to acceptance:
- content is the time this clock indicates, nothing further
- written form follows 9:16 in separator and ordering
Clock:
4:46
